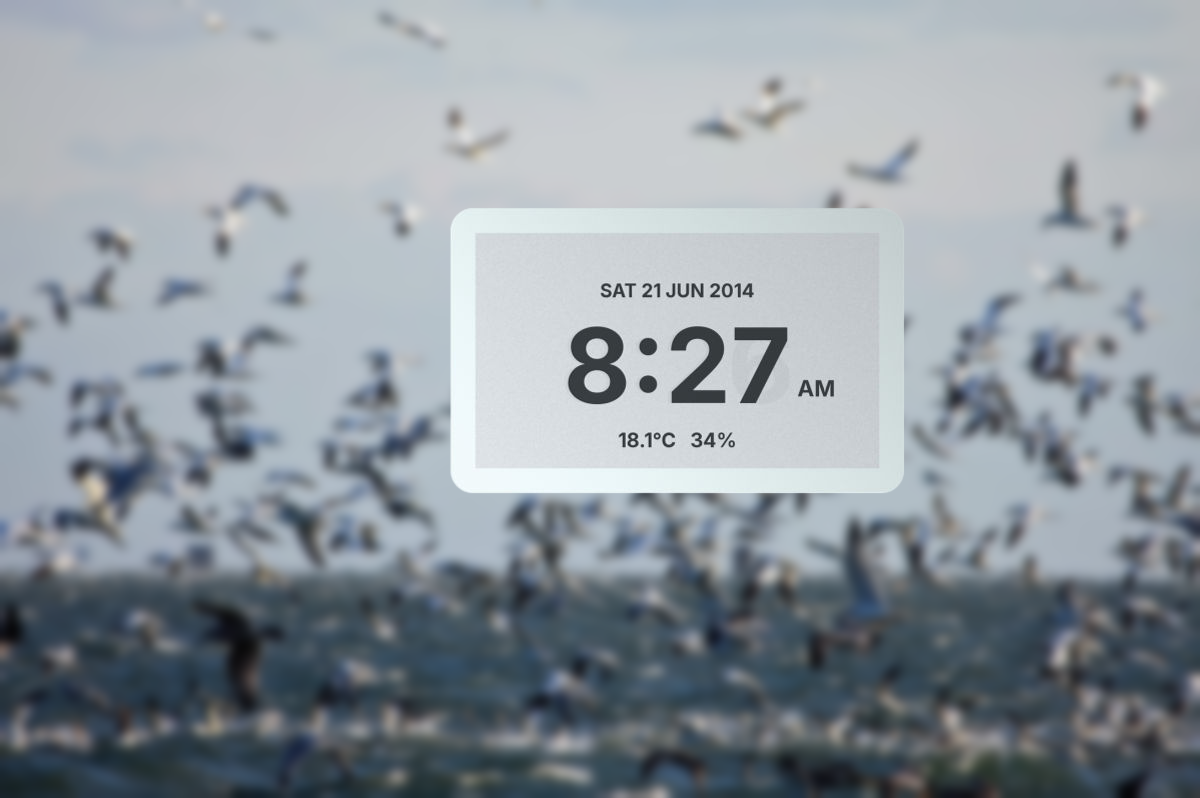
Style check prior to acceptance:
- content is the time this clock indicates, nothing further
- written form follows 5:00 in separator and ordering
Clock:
8:27
